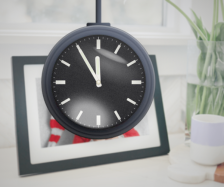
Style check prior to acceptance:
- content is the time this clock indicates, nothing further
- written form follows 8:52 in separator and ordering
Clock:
11:55
